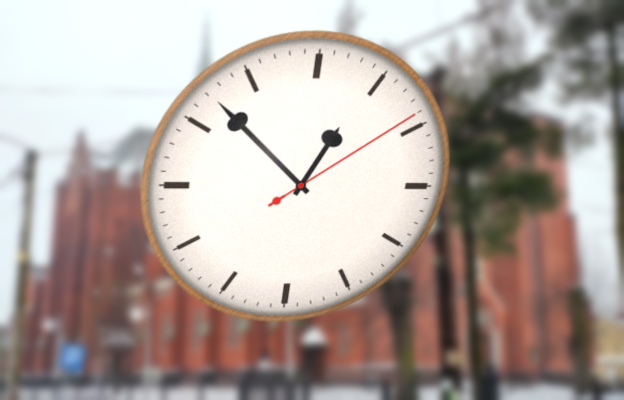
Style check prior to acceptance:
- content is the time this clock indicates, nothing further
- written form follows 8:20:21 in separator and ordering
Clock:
12:52:09
